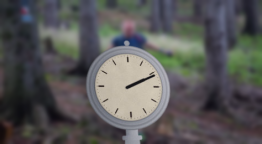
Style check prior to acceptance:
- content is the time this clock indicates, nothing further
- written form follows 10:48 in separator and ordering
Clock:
2:11
